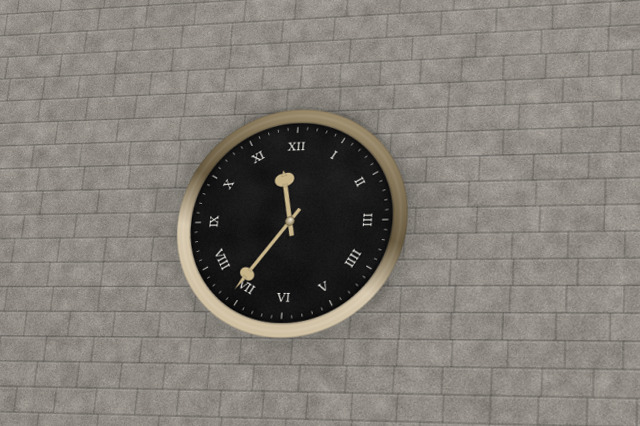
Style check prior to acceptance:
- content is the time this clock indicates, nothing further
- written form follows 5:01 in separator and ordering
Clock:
11:36
